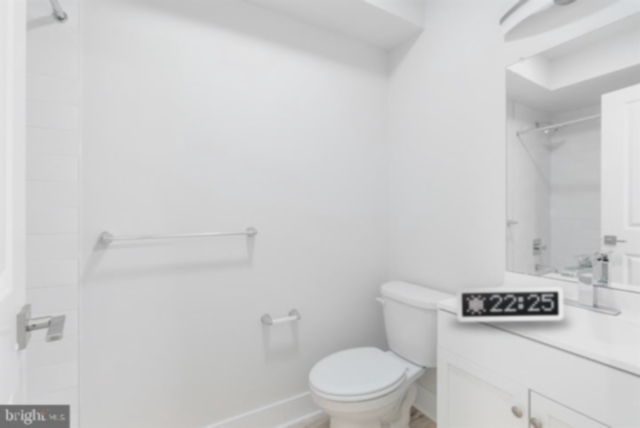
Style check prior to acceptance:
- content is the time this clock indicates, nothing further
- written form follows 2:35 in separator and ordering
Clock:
22:25
